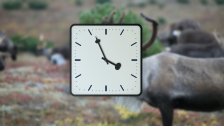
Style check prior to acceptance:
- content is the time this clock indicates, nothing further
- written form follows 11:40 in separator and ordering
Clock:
3:56
